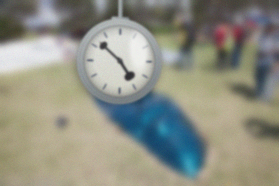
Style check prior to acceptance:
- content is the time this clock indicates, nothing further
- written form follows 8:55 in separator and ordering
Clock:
4:52
